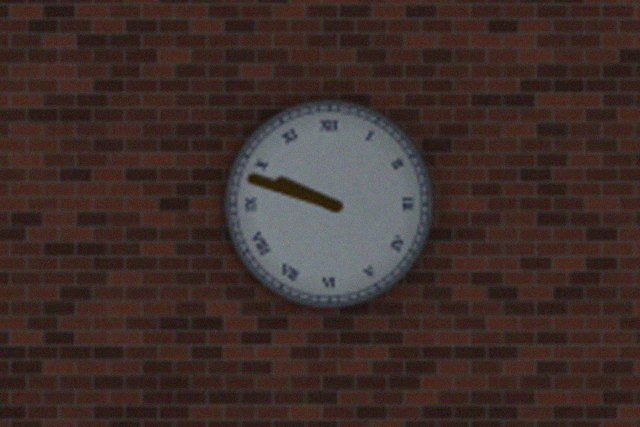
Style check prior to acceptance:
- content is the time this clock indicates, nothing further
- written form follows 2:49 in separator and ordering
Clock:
9:48
